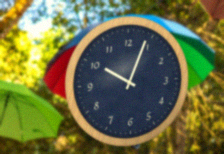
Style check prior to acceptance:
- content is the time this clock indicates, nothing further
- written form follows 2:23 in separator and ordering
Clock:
10:04
